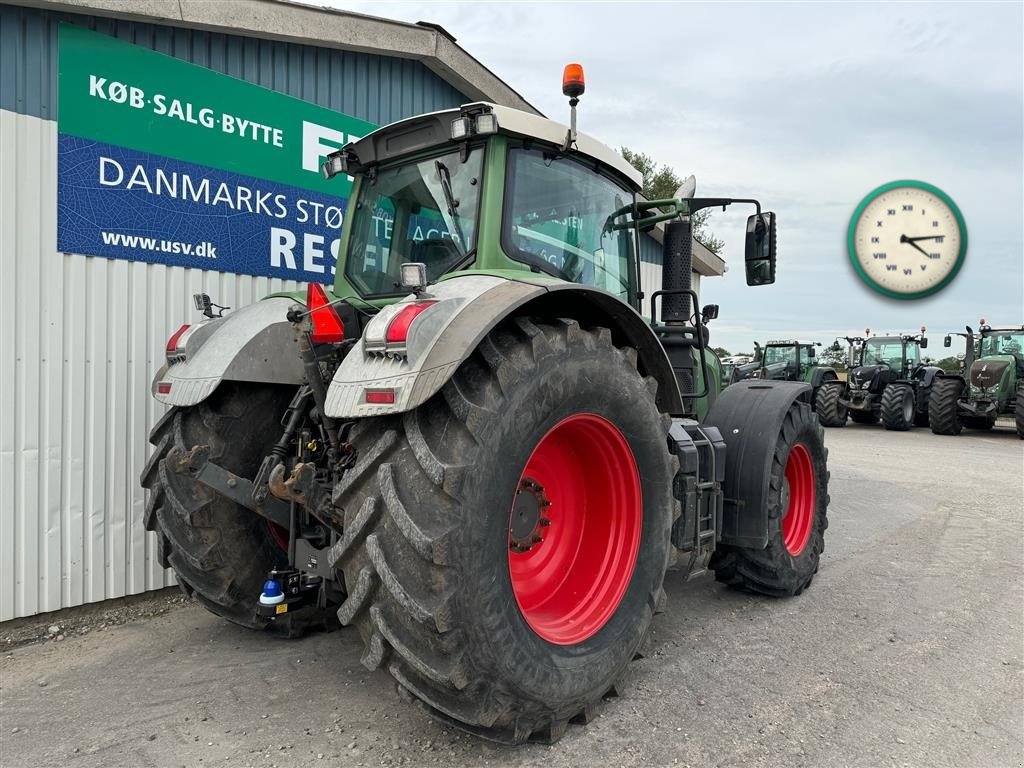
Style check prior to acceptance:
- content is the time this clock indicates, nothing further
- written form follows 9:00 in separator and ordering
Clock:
4:14
